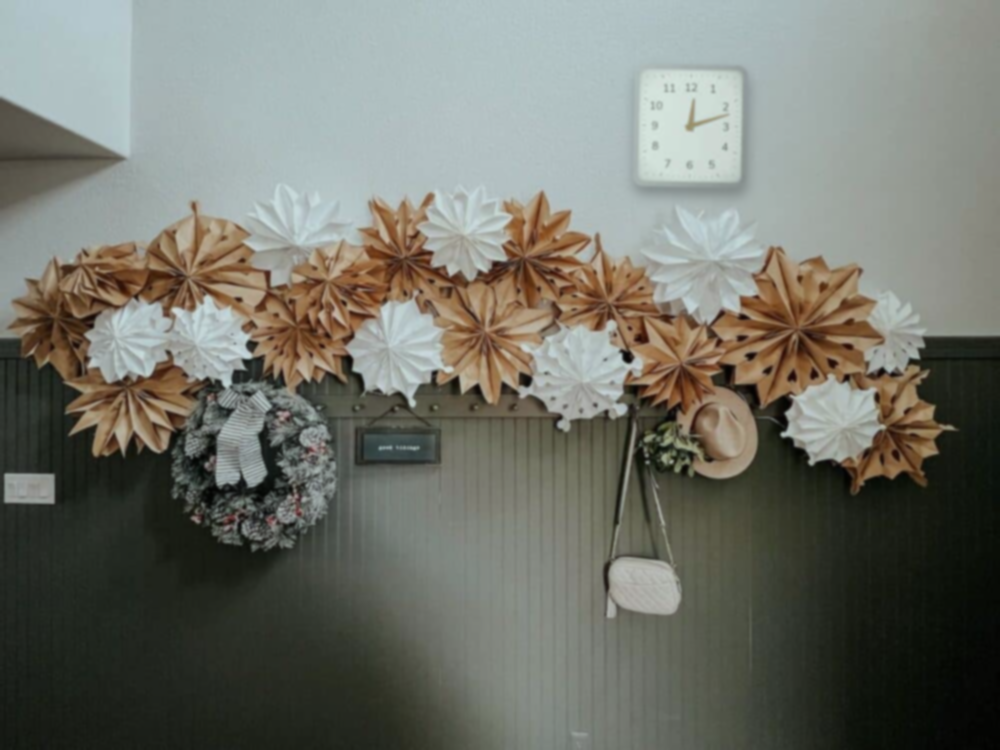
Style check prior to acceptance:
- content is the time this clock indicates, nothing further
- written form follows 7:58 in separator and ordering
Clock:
12:12
